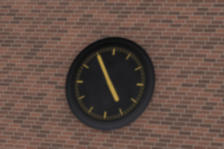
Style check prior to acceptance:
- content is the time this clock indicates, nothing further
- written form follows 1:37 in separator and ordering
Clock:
4:55
